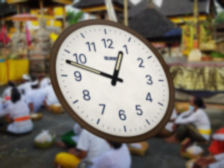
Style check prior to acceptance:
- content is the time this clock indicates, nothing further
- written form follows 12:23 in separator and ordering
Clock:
12:48
